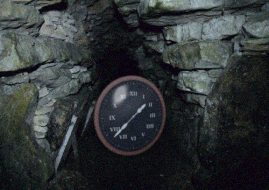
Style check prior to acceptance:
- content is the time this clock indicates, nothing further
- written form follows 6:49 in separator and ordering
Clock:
1:38
